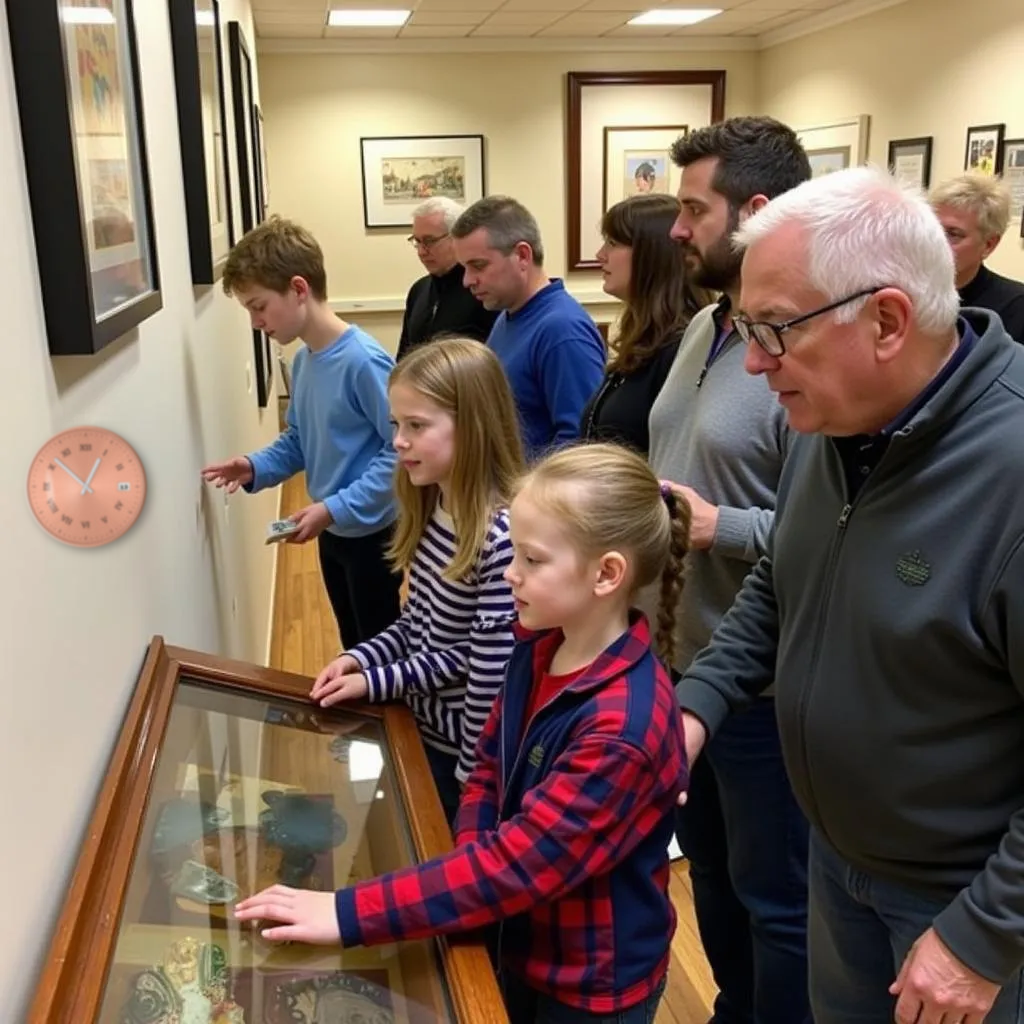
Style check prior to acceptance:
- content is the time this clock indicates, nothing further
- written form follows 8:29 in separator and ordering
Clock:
12:52
